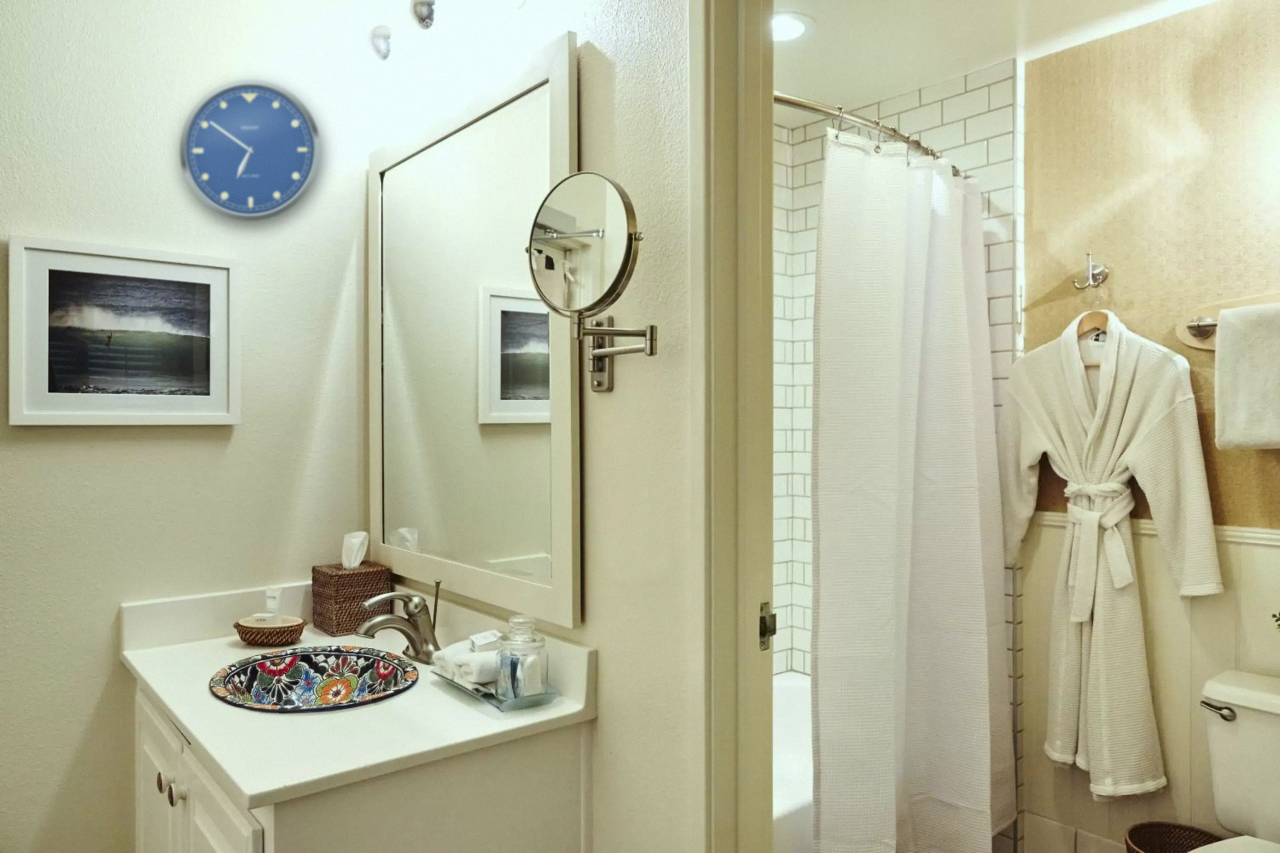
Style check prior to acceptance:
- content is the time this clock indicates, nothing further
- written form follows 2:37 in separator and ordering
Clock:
6:51
